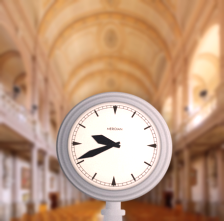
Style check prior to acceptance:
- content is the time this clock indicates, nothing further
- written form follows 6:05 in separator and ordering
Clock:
9:41
